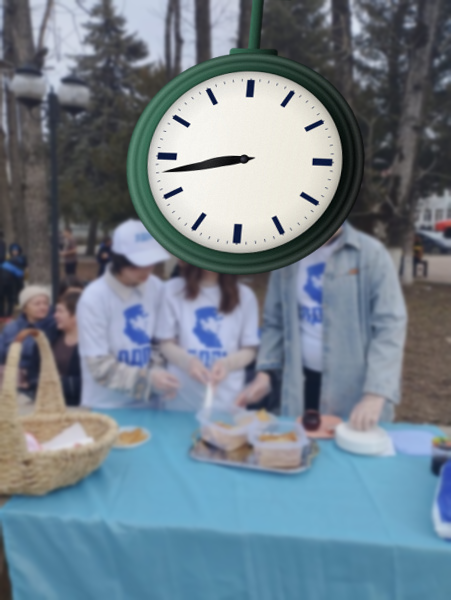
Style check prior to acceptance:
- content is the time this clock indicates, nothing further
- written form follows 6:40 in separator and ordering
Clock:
8:43
